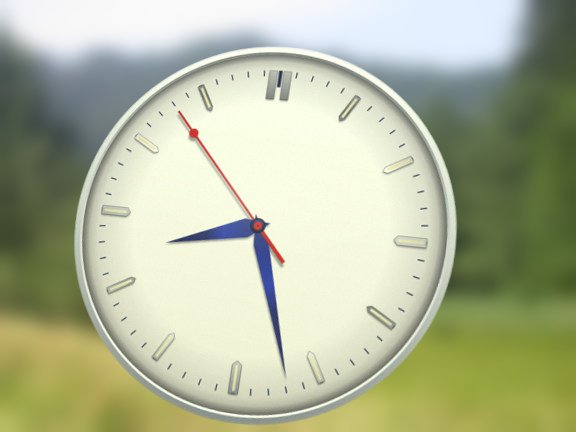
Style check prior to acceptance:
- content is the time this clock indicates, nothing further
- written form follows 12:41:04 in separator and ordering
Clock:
8:26:53
